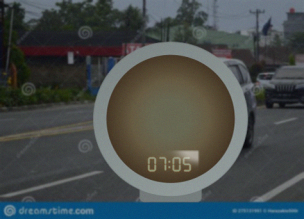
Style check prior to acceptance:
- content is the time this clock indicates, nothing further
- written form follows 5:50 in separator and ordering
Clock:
7:05
